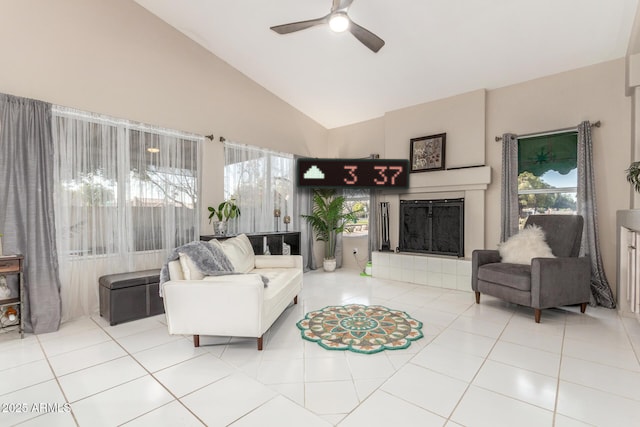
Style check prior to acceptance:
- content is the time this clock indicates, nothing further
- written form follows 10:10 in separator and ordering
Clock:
3:37
